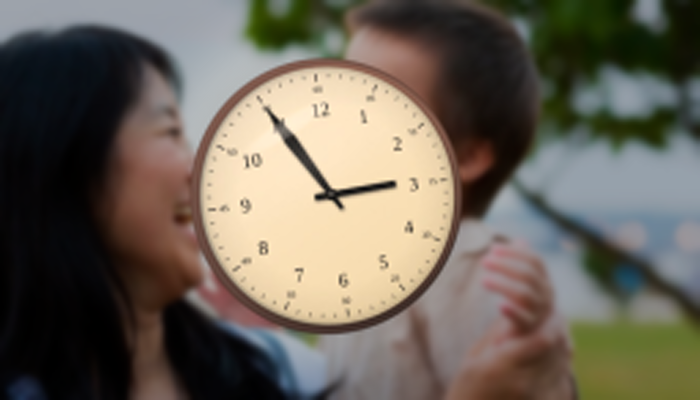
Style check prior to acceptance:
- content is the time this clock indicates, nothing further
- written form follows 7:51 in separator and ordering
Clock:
2:55
